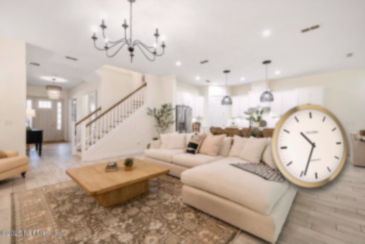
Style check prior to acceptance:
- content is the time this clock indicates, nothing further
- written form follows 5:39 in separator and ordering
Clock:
10:34
